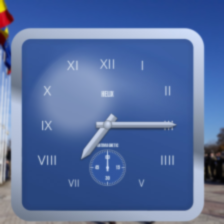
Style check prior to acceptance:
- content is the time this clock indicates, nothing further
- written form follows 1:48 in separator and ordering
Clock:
7:15
